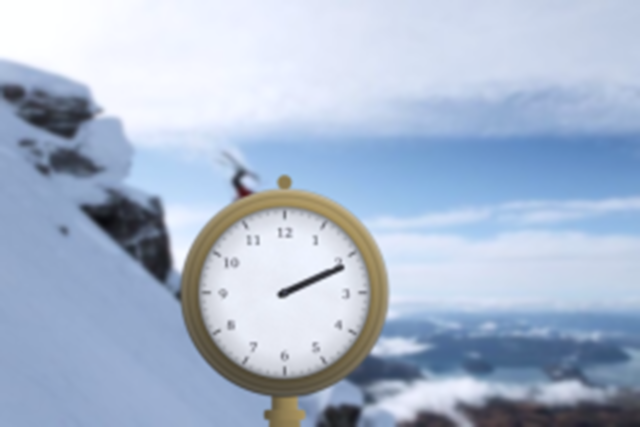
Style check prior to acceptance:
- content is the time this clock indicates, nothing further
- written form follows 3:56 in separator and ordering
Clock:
2:11
